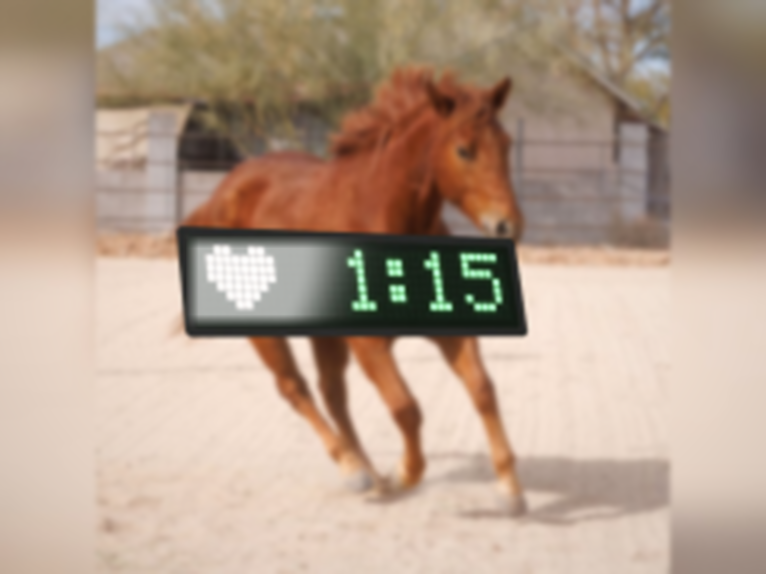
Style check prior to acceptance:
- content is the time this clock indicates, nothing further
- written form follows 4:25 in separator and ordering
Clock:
1:15
